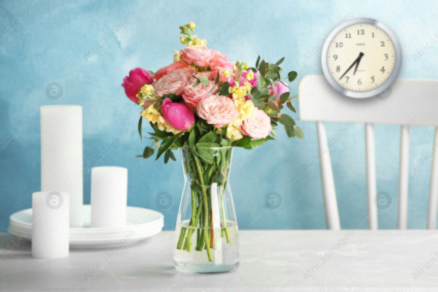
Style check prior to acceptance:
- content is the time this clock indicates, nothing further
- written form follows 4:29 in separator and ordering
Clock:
6:37
